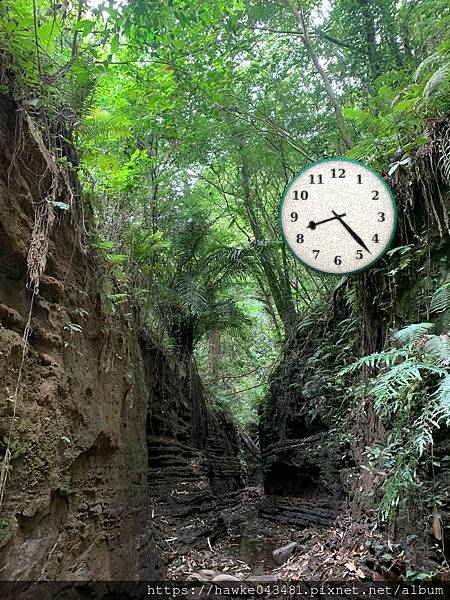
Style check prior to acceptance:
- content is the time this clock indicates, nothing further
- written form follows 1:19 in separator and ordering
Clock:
8:23
